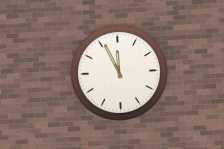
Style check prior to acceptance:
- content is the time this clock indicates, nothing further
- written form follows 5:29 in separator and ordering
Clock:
11:56
